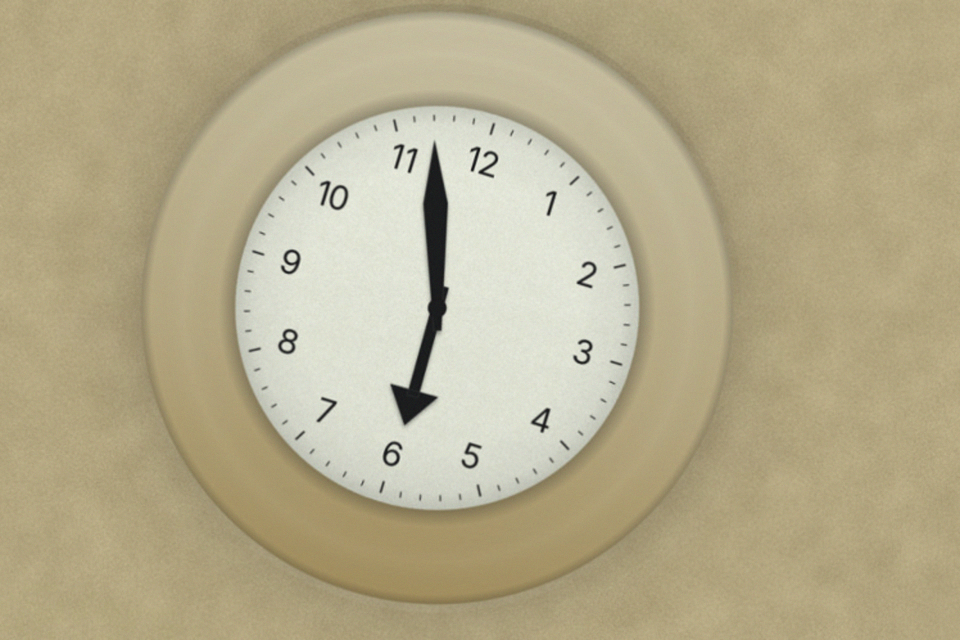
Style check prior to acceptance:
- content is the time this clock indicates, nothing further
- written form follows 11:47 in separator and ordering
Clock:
5:57
